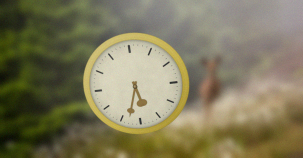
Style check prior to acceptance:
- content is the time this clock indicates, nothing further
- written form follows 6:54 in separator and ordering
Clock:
5:33
